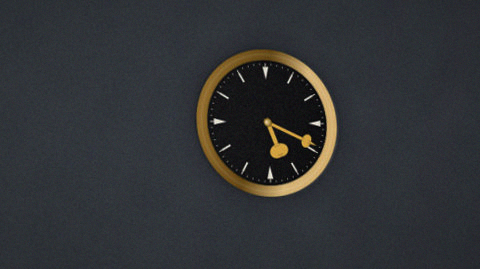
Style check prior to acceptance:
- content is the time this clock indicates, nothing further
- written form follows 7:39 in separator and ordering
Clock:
5:19
